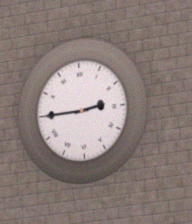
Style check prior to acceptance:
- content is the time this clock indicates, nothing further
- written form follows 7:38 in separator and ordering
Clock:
2:45
